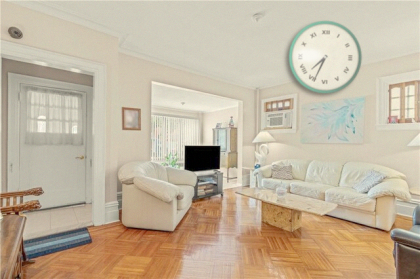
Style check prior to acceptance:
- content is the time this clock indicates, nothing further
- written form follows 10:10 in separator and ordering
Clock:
7:34
